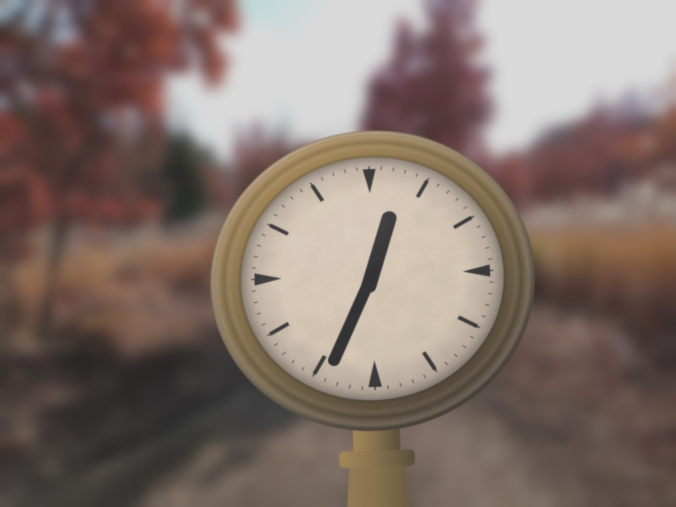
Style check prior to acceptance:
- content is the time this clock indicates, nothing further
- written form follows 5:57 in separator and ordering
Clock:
12:34
